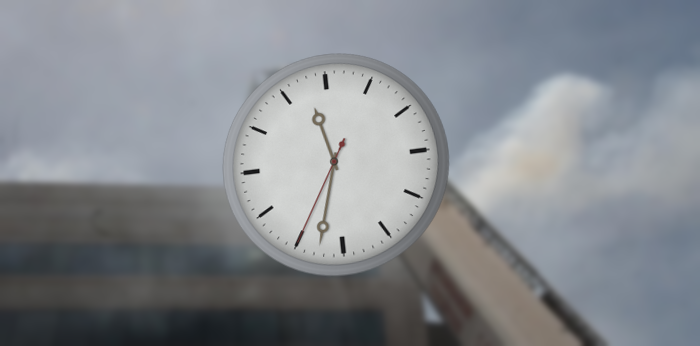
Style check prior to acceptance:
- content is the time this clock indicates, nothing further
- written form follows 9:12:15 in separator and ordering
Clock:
11:32:35
